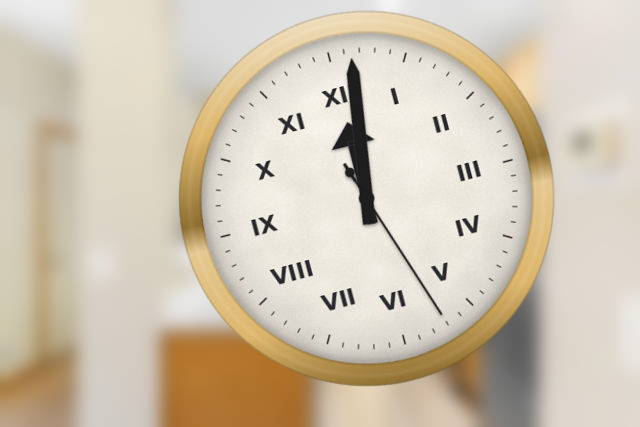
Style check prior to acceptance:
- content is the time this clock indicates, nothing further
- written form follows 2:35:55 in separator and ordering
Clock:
12:01:27
